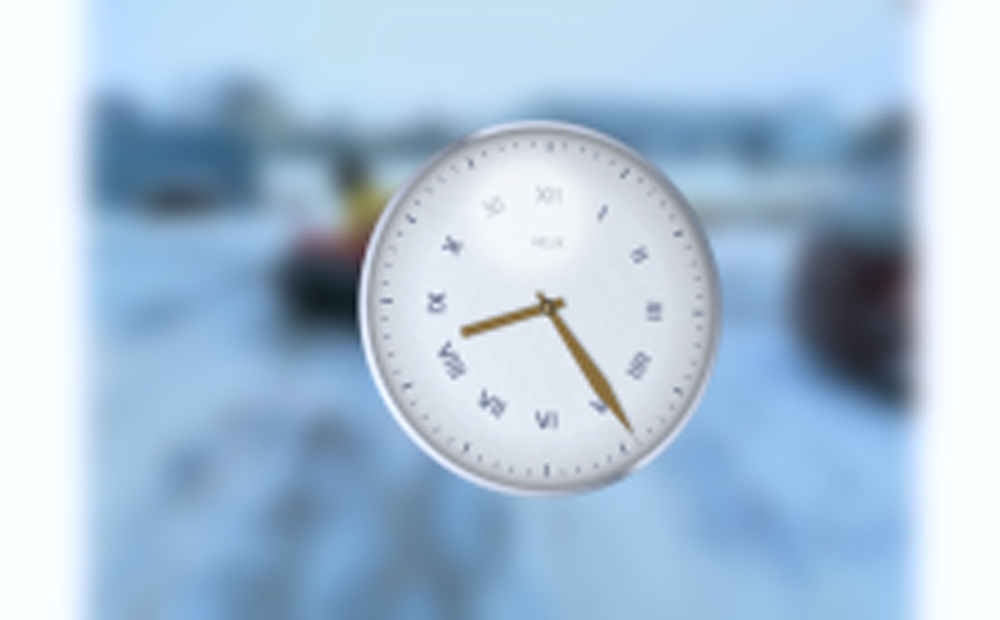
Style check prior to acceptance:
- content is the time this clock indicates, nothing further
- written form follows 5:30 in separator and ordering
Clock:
8:24
